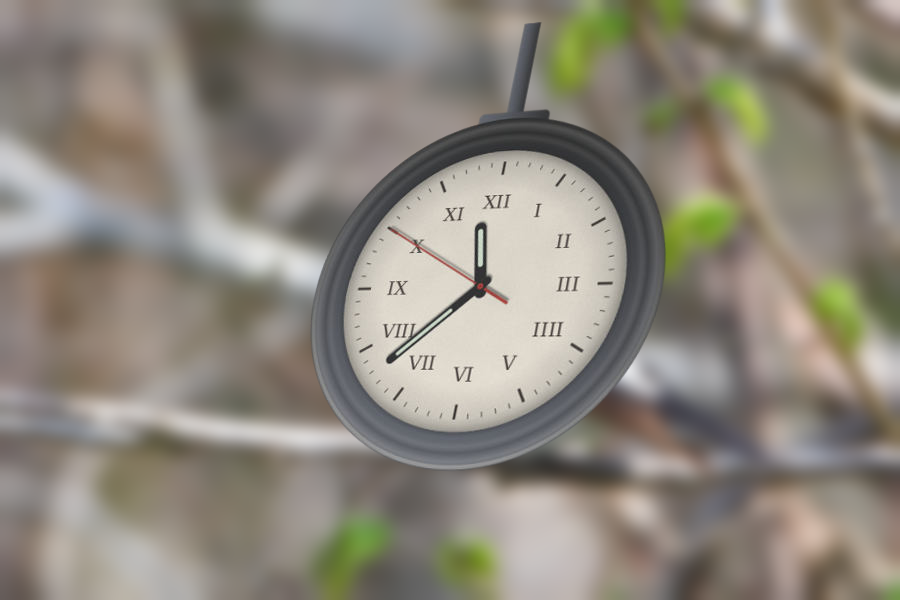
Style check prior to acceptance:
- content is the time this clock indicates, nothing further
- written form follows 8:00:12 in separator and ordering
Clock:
11:37:50
